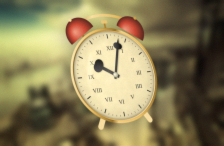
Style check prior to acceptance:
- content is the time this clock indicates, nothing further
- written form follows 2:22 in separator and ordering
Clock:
10:03
